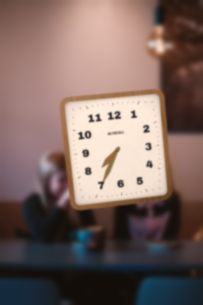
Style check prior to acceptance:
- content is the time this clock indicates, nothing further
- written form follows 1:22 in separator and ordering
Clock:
7:35
